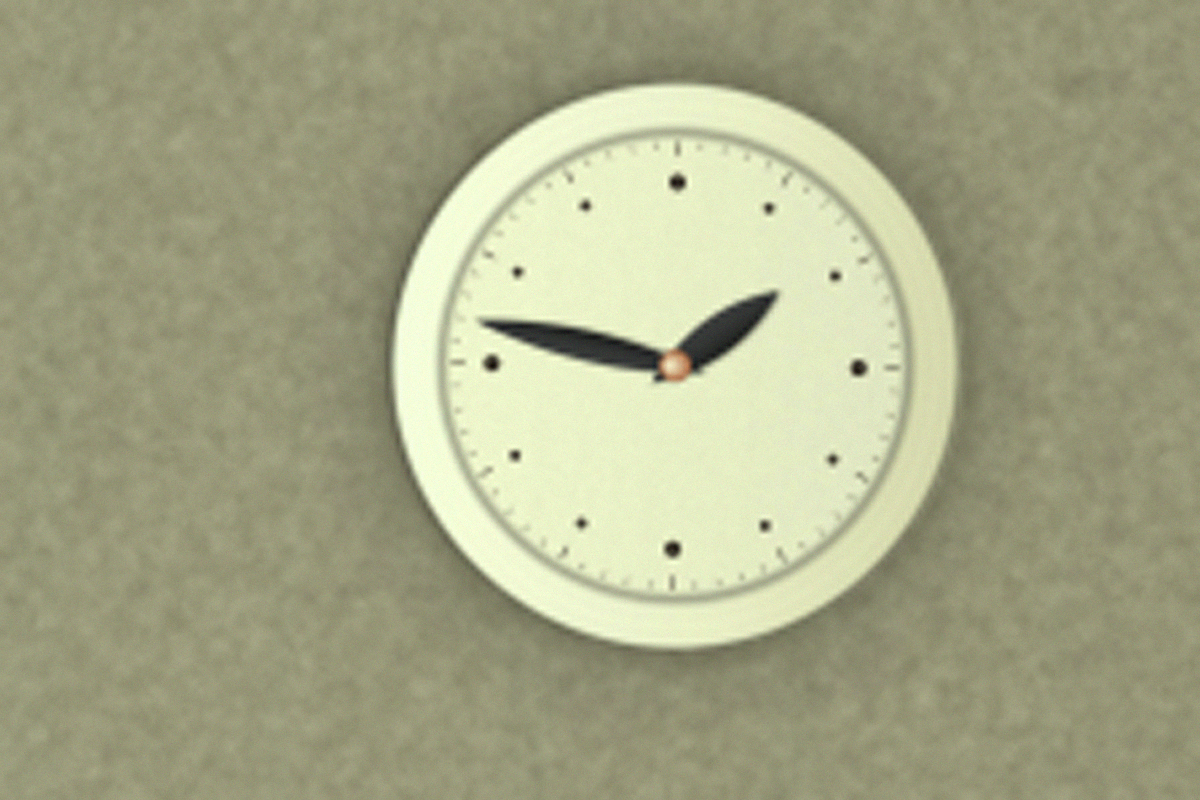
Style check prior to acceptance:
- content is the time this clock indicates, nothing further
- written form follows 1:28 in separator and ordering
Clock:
1:47
